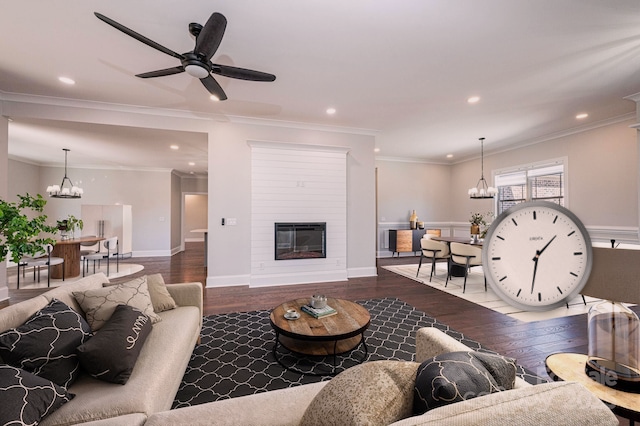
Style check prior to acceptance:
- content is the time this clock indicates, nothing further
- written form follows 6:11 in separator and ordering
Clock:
1:32
